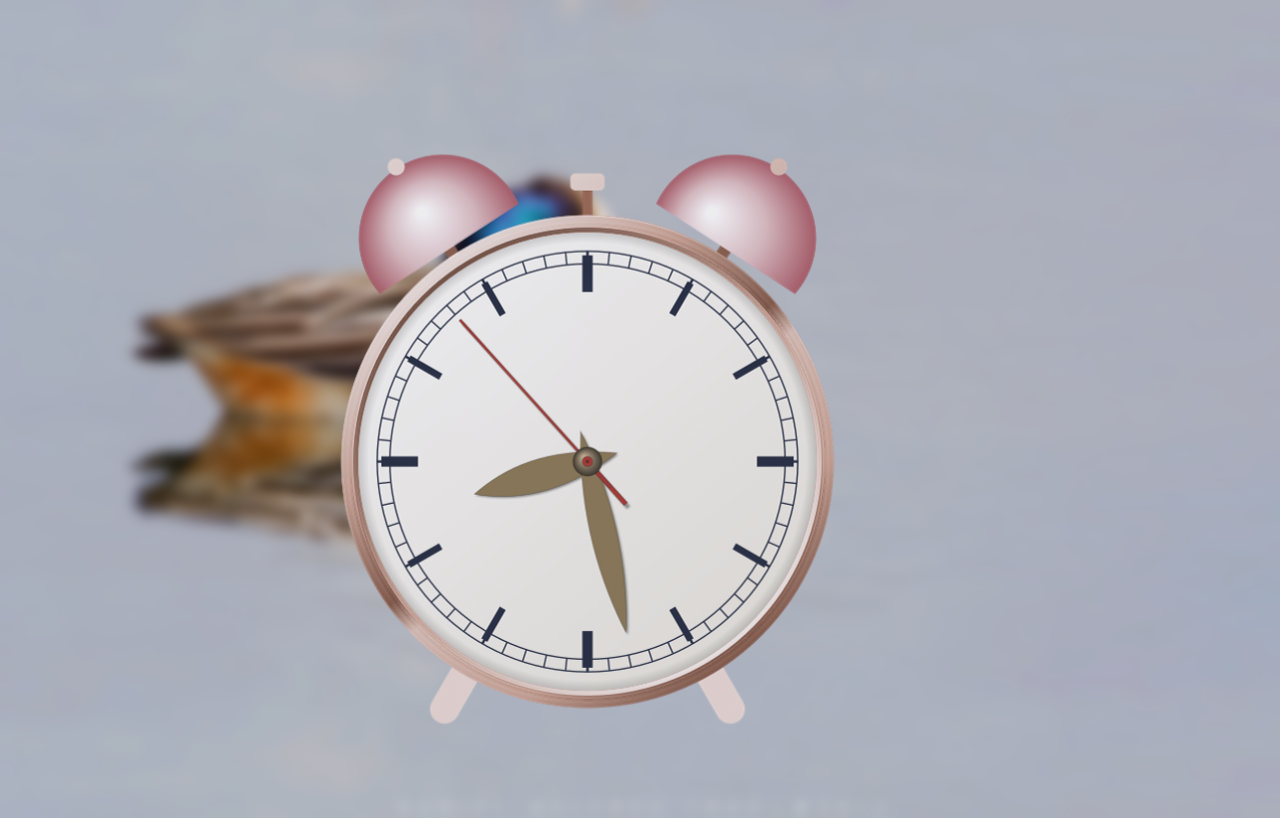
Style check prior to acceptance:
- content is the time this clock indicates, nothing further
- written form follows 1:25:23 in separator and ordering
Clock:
8:27:53
